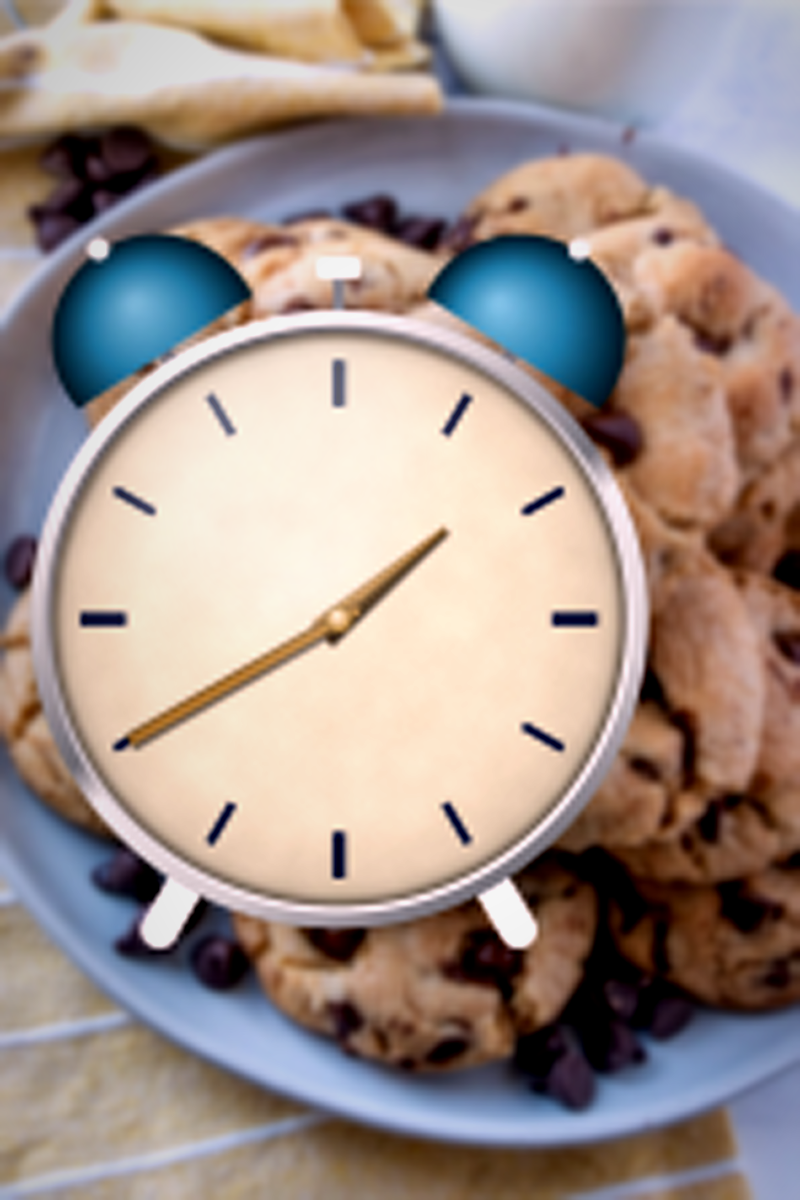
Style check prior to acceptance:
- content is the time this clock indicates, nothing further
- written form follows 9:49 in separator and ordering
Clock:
1:40
